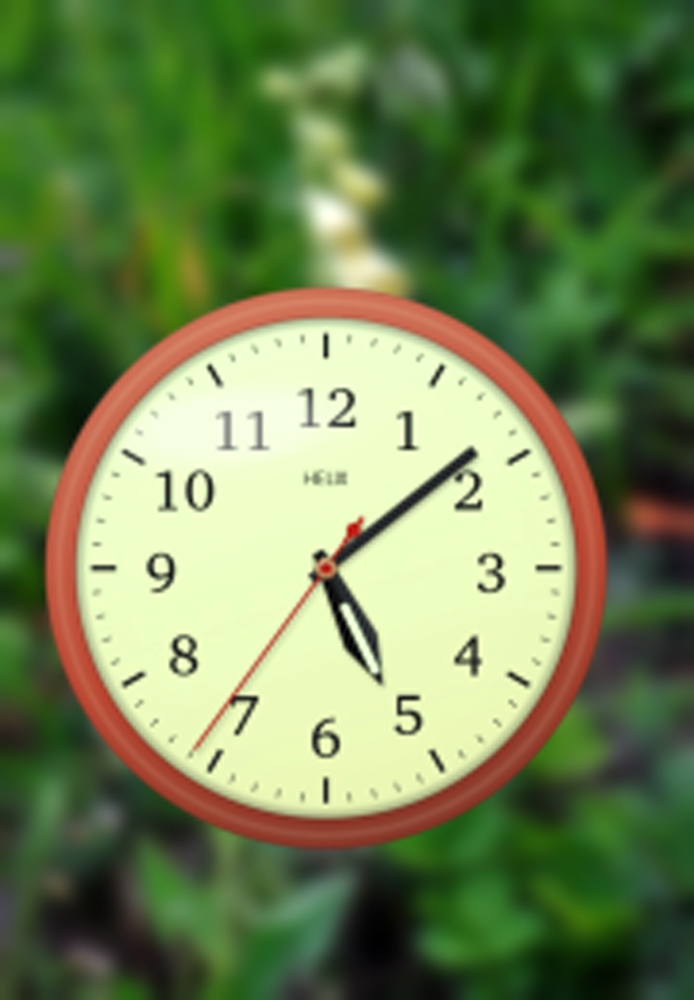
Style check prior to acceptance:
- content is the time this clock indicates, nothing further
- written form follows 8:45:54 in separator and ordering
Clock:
5:08:36
